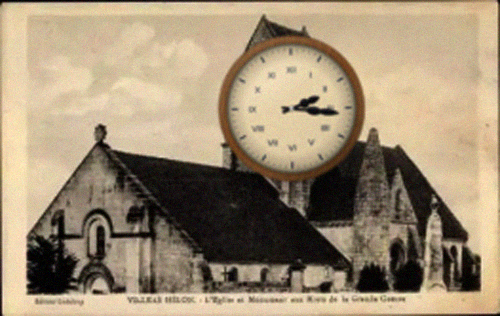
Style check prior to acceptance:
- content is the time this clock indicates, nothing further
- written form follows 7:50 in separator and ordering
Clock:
2:16
